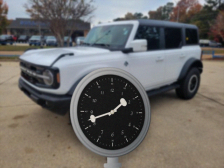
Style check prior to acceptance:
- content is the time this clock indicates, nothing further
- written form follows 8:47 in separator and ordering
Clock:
1:42
